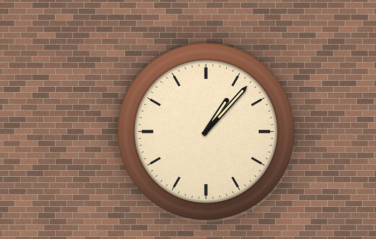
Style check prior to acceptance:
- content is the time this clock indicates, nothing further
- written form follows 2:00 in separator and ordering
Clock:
1:07
